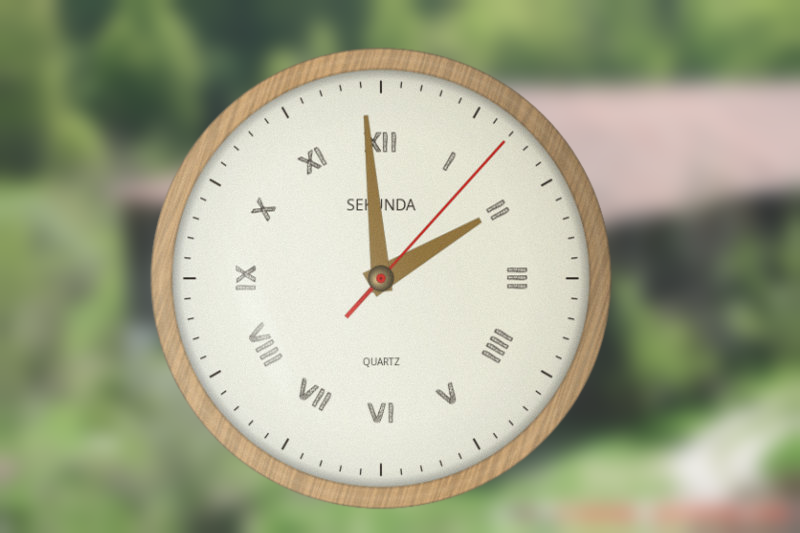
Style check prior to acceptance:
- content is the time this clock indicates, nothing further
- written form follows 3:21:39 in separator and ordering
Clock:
1:59:07
